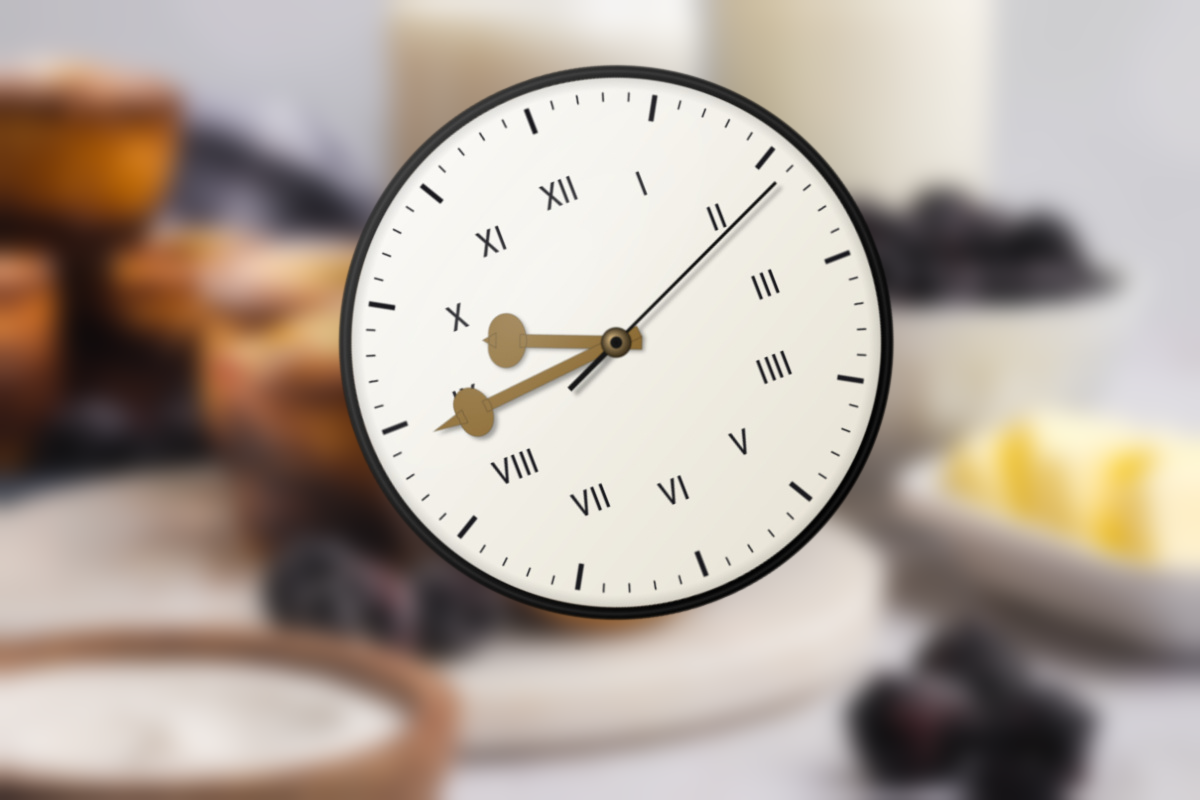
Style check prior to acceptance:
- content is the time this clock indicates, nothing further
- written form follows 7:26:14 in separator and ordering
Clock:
9:44:11
